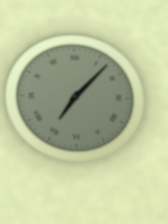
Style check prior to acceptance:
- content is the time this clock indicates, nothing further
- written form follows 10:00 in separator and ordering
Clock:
7:07
